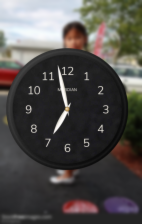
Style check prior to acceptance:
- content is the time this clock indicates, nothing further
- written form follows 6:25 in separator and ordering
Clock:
6:58
